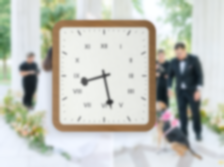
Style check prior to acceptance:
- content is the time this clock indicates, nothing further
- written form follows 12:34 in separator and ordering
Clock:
8:28
